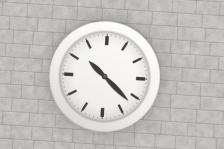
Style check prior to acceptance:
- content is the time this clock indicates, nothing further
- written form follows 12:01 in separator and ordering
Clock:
10:22
